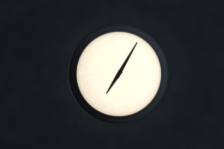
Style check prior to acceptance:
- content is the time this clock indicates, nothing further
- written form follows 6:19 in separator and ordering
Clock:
7:05
